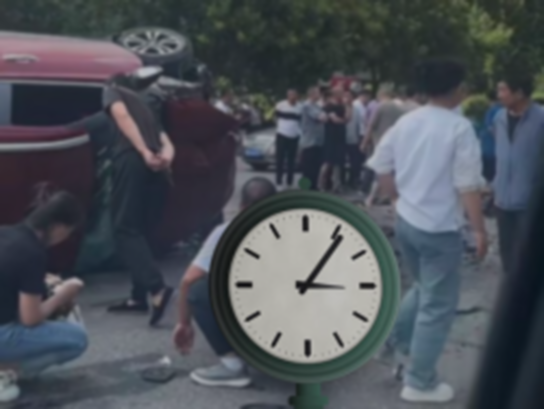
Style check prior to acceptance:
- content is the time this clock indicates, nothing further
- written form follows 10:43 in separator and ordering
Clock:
3:06
